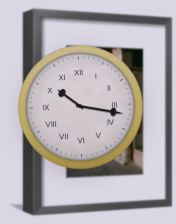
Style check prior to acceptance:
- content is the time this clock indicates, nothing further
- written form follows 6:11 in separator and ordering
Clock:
10:17
